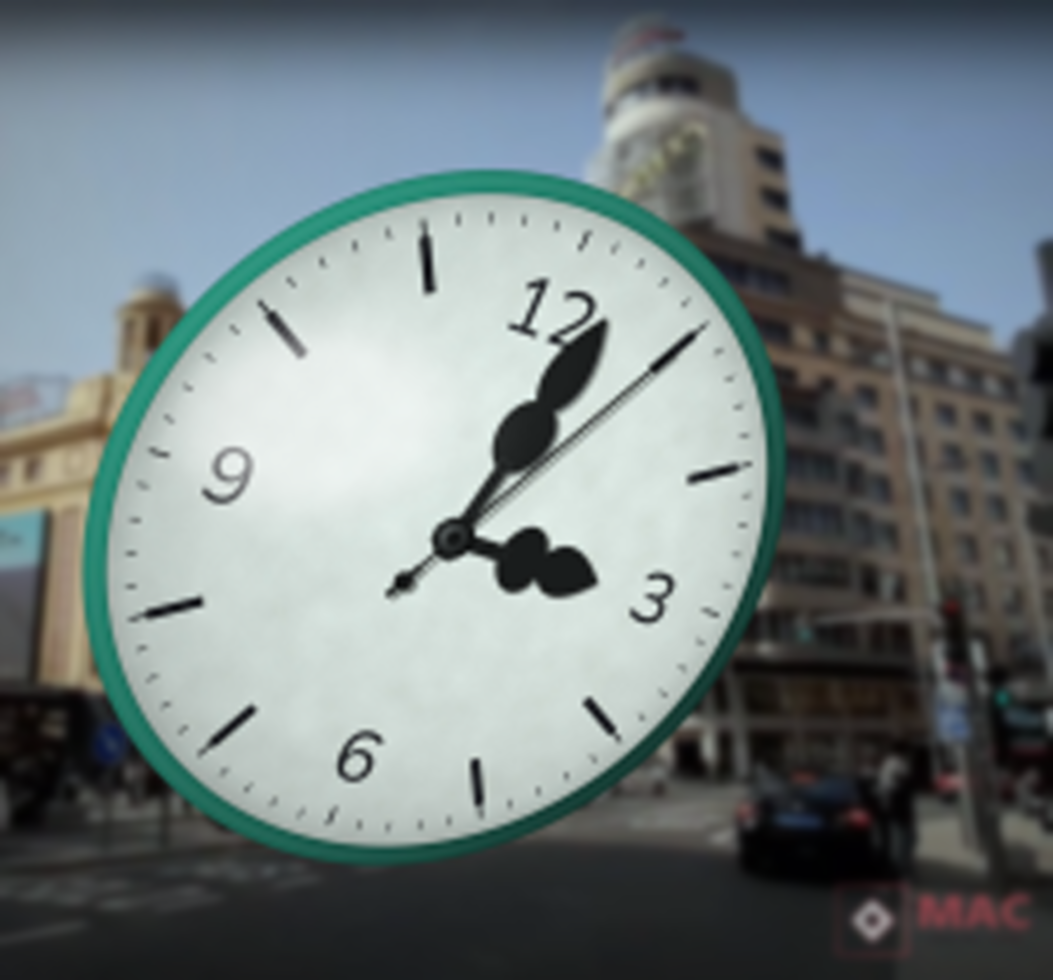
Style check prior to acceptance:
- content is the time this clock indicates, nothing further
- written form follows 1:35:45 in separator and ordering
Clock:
3:02:05
